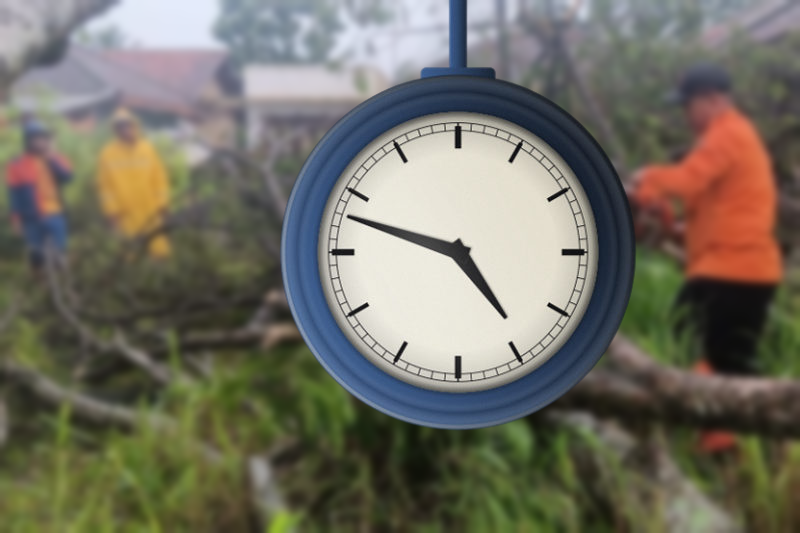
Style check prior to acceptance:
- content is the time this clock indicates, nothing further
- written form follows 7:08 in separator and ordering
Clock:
4:48
